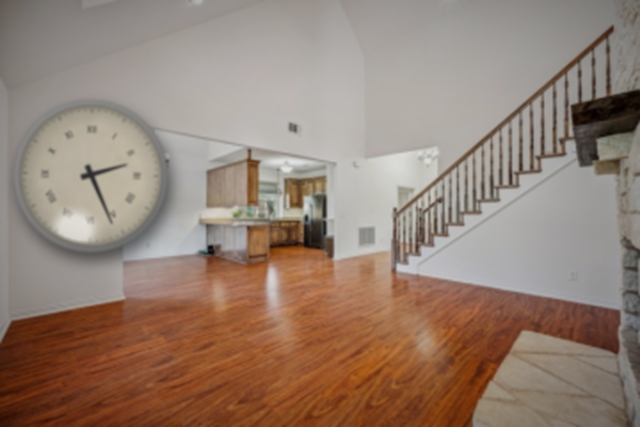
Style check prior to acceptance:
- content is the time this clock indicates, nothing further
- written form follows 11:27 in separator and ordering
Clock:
2:26
